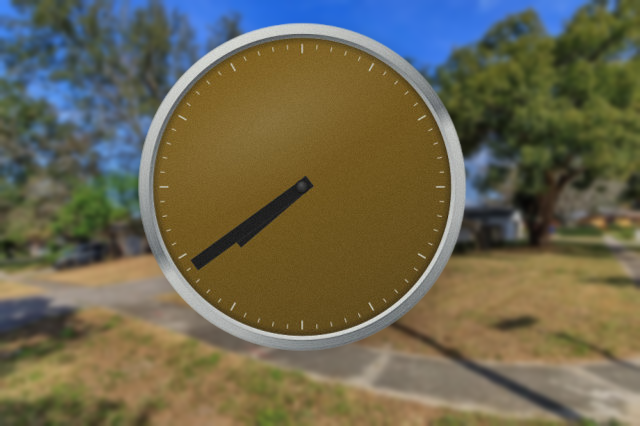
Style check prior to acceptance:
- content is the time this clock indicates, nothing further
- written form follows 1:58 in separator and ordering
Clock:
7:39
